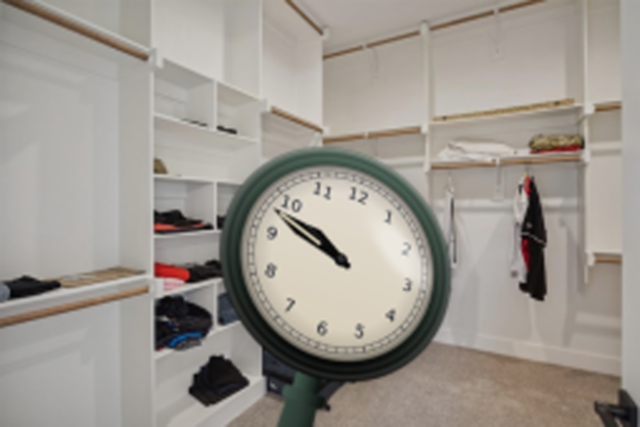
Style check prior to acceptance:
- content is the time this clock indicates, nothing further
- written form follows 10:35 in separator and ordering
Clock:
9:48
